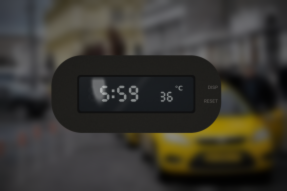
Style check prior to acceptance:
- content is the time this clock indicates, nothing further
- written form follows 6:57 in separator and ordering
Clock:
5:59
